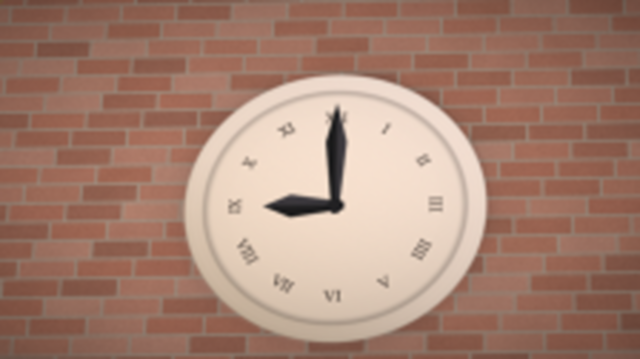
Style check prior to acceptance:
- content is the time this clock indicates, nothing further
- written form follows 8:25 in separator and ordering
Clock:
9:00
